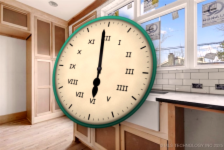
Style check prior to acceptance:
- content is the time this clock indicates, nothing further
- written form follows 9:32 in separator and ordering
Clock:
5:59
